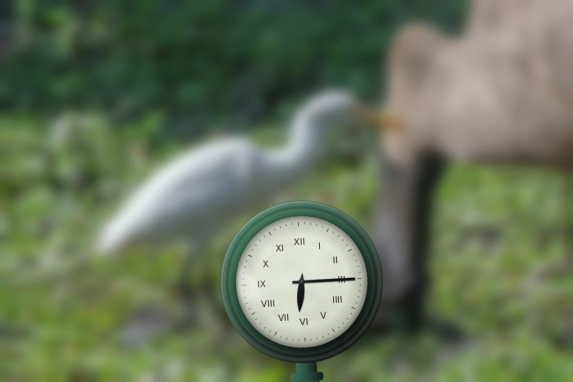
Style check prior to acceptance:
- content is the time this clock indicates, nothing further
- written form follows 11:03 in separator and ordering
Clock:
6:15
